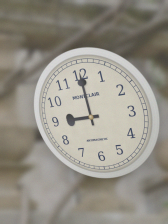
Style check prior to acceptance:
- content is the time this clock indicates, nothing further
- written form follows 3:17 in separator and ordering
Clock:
9:00
